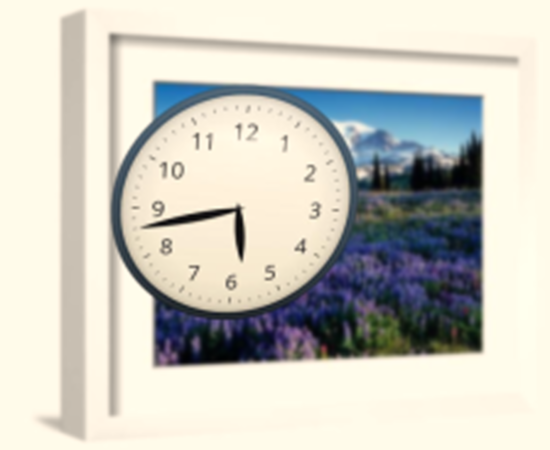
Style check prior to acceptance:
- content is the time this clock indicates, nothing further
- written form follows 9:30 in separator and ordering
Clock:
5:43
